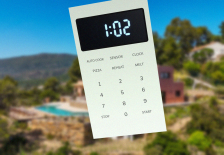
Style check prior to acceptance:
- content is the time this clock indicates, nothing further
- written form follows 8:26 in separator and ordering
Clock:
1:02
